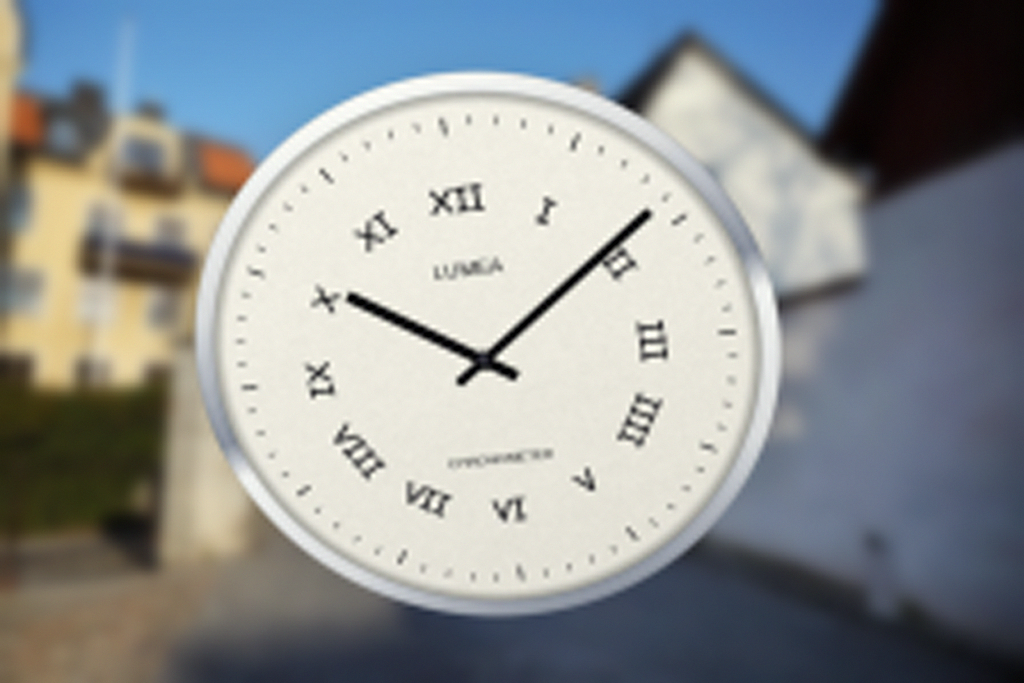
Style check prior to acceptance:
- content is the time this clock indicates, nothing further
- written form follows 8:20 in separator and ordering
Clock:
10:09
